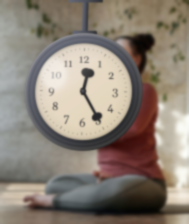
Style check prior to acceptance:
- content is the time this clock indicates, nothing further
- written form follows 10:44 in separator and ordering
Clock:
12:25
